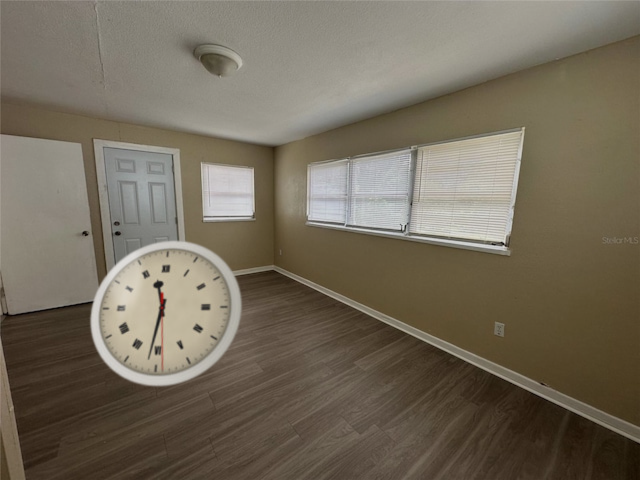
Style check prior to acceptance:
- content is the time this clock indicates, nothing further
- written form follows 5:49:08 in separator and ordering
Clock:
11:31:29
